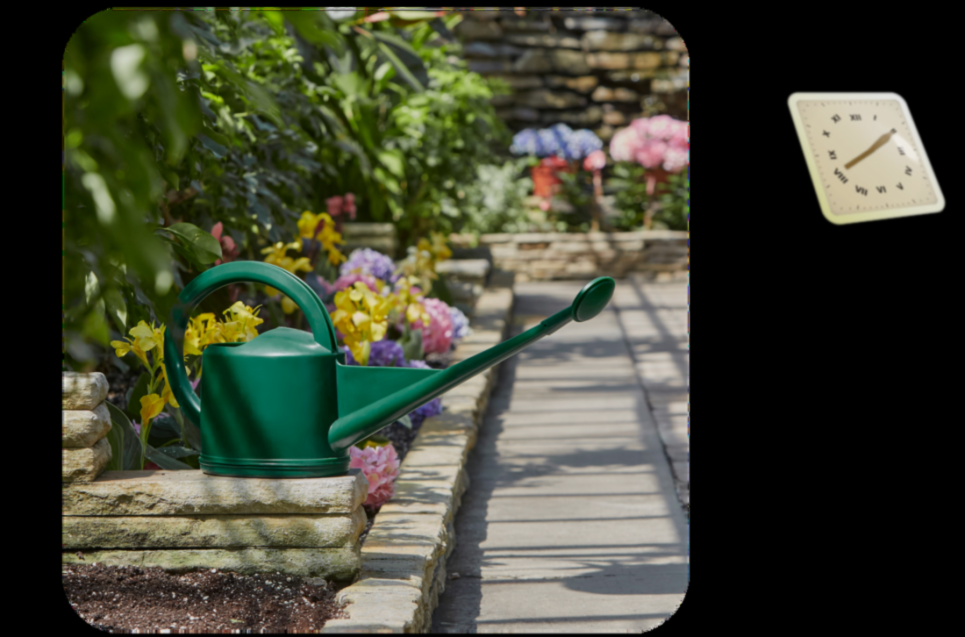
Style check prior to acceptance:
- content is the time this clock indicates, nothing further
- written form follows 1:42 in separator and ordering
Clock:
8:10
